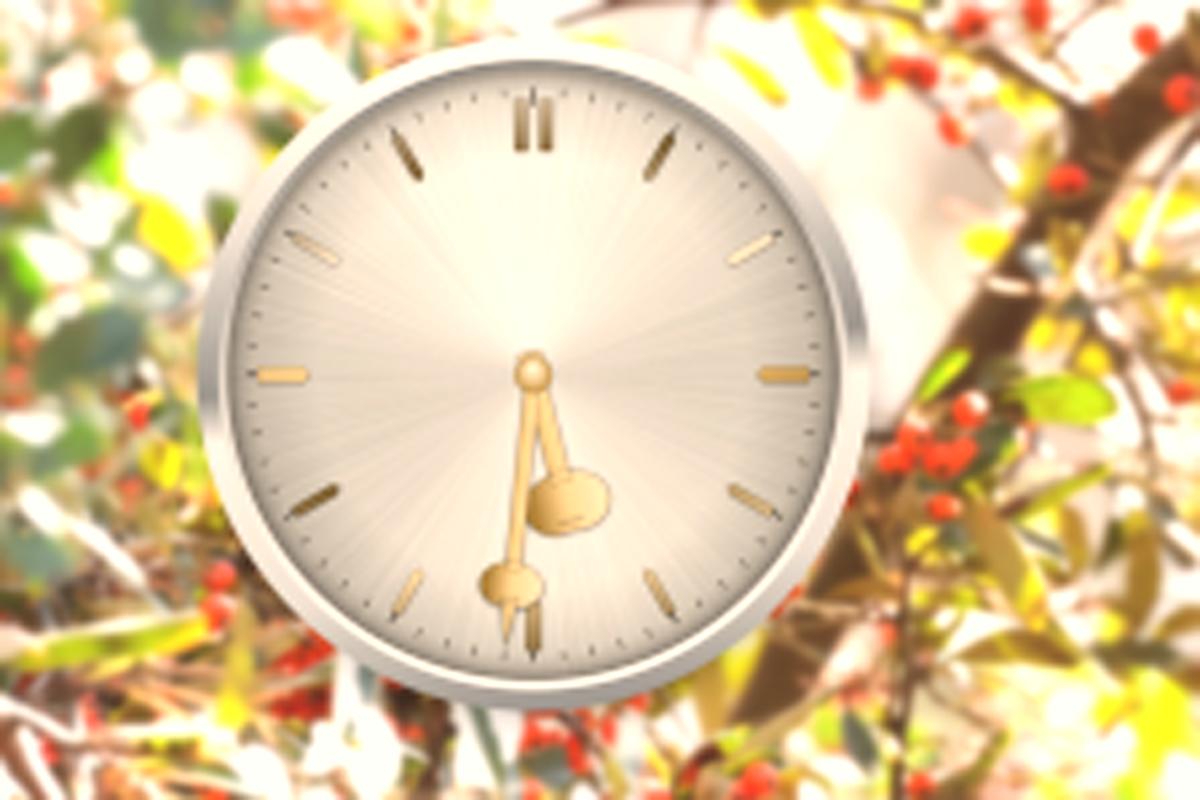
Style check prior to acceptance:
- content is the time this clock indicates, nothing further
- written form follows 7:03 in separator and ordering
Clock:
5:31
